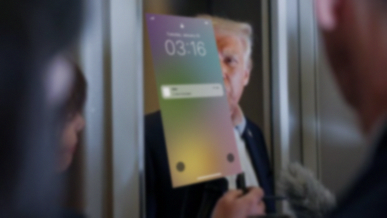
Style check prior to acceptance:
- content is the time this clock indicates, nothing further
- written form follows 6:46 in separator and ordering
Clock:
3:16
